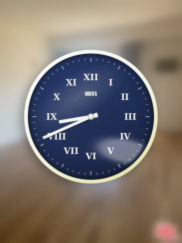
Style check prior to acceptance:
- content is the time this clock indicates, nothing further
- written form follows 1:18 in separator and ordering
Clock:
8:41
